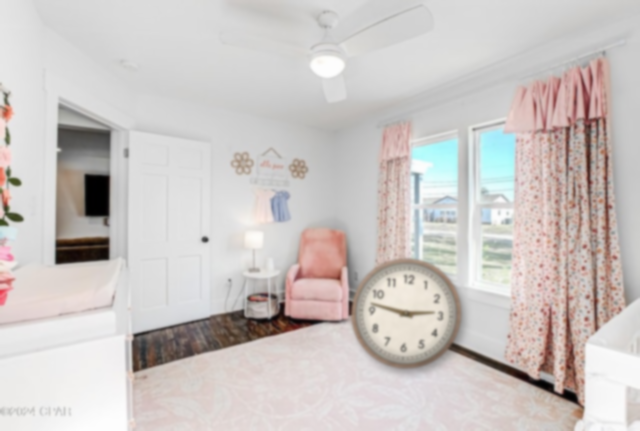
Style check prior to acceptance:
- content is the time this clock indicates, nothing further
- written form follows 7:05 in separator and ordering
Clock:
2:47
